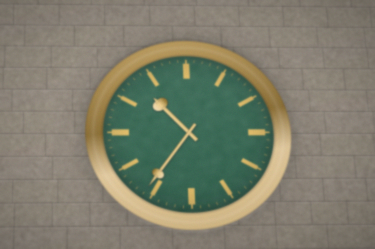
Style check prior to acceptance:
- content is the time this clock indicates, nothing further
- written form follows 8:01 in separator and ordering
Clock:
10:36
